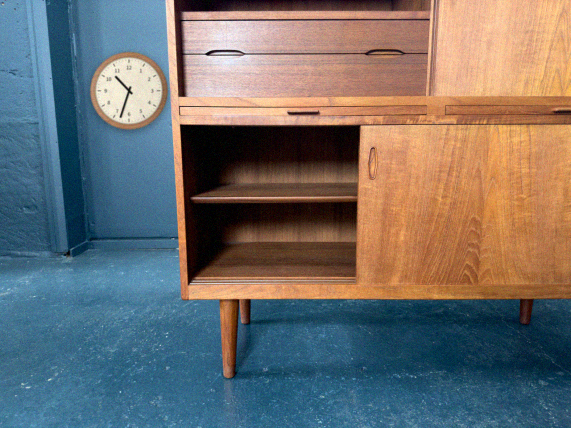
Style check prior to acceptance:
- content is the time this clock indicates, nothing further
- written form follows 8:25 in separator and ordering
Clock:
10:33
